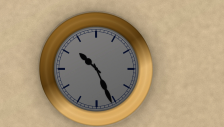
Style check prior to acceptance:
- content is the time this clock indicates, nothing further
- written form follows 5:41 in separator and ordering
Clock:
10:26
